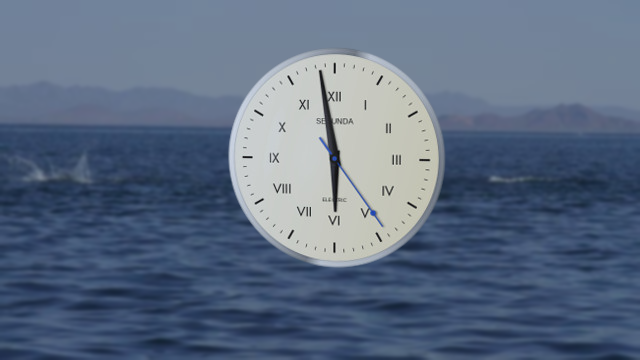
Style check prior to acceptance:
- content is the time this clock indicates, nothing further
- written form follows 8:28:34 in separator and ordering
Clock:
5:58:24
